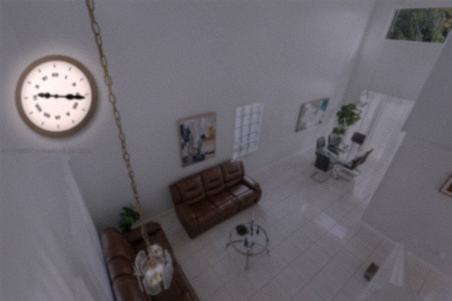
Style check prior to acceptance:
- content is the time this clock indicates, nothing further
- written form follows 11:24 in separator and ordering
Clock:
9:16
